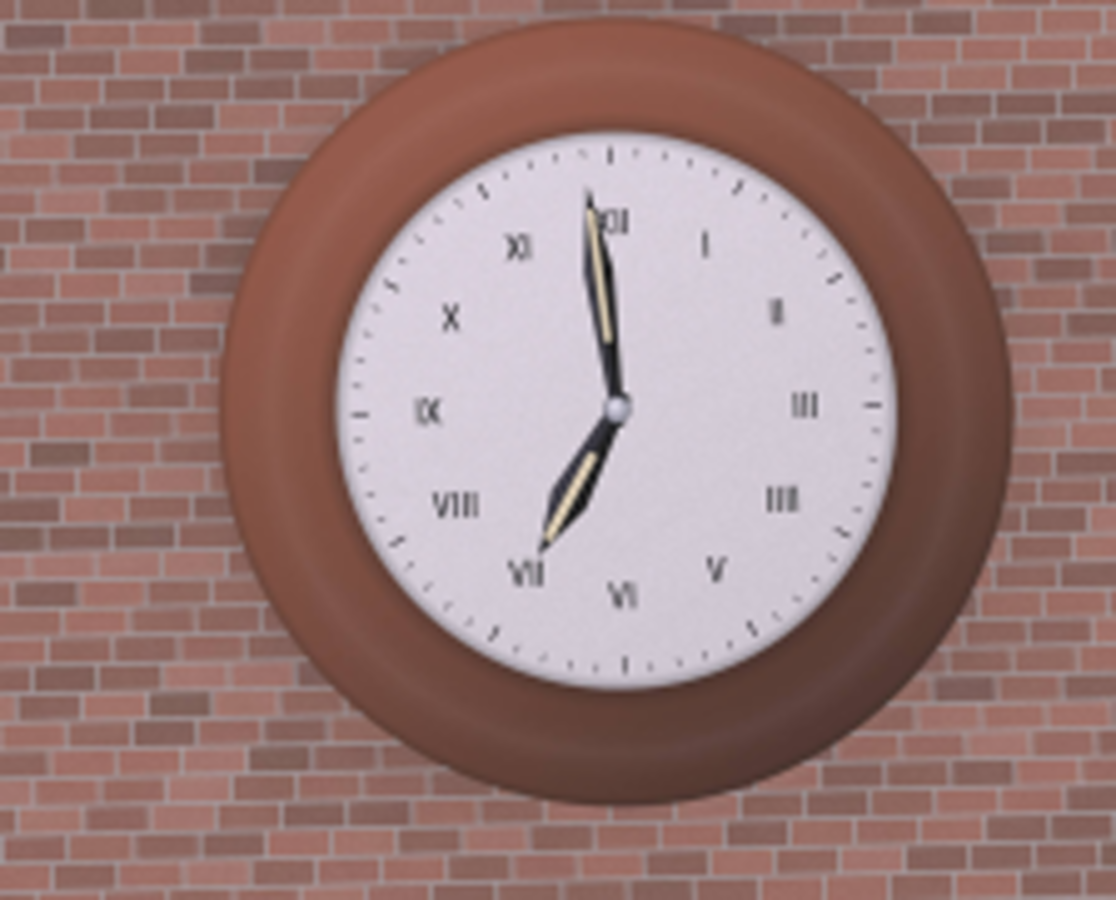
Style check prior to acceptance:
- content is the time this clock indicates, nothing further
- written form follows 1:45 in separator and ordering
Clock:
6:59
